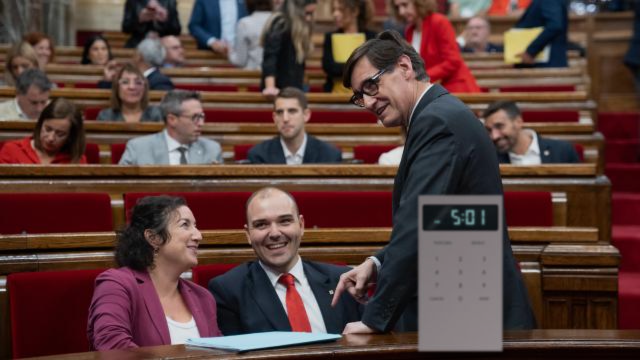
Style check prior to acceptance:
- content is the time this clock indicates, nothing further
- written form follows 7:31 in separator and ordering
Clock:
5:01
